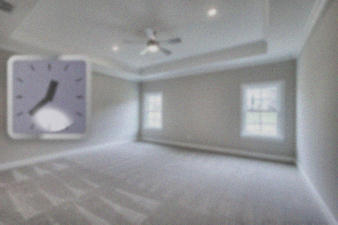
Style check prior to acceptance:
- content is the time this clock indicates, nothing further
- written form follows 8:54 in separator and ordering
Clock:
12:38
